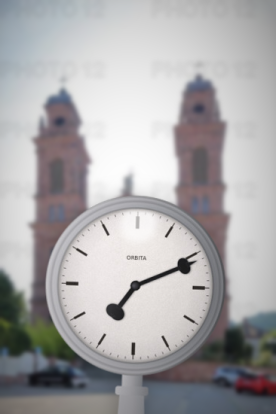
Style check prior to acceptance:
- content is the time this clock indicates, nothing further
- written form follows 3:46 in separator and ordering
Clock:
7:11
